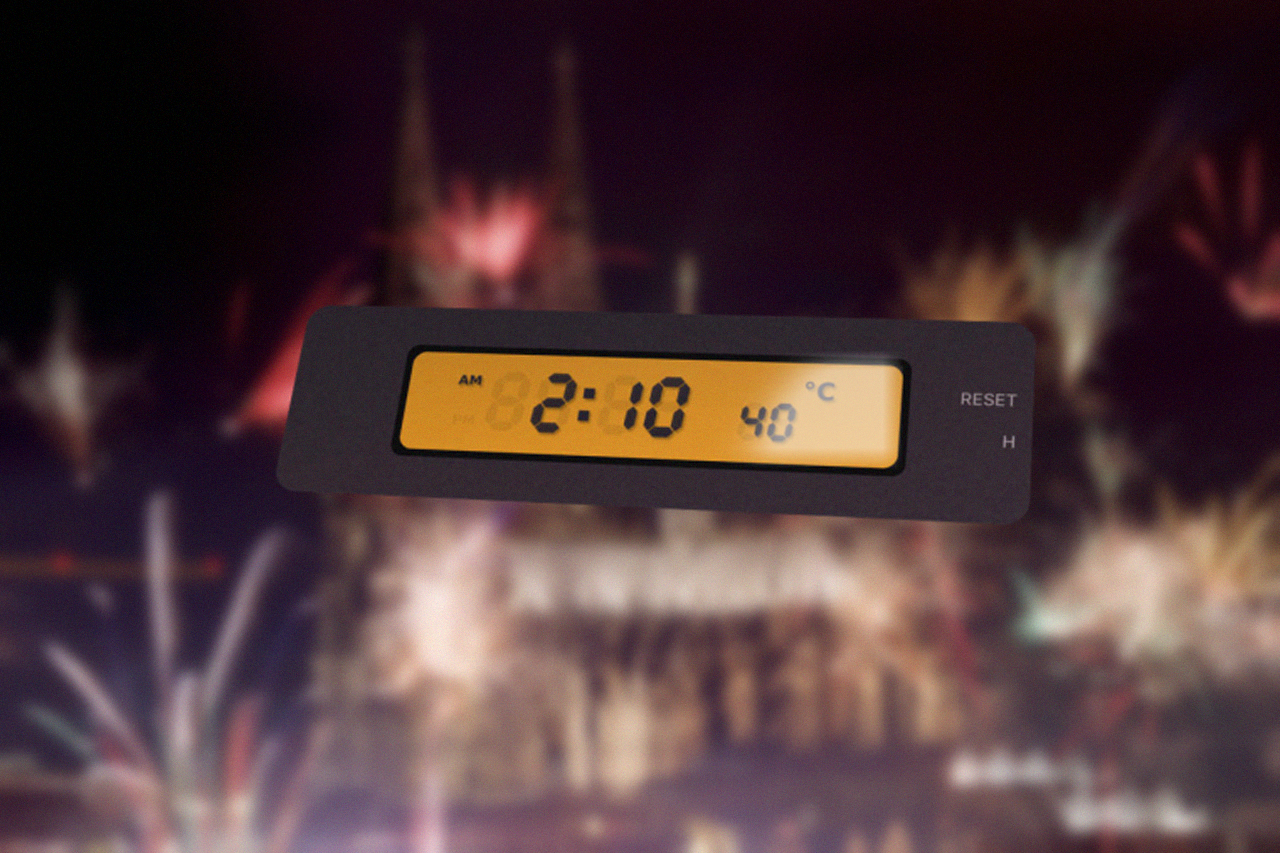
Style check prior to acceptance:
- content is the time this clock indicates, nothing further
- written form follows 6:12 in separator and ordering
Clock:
2:10
